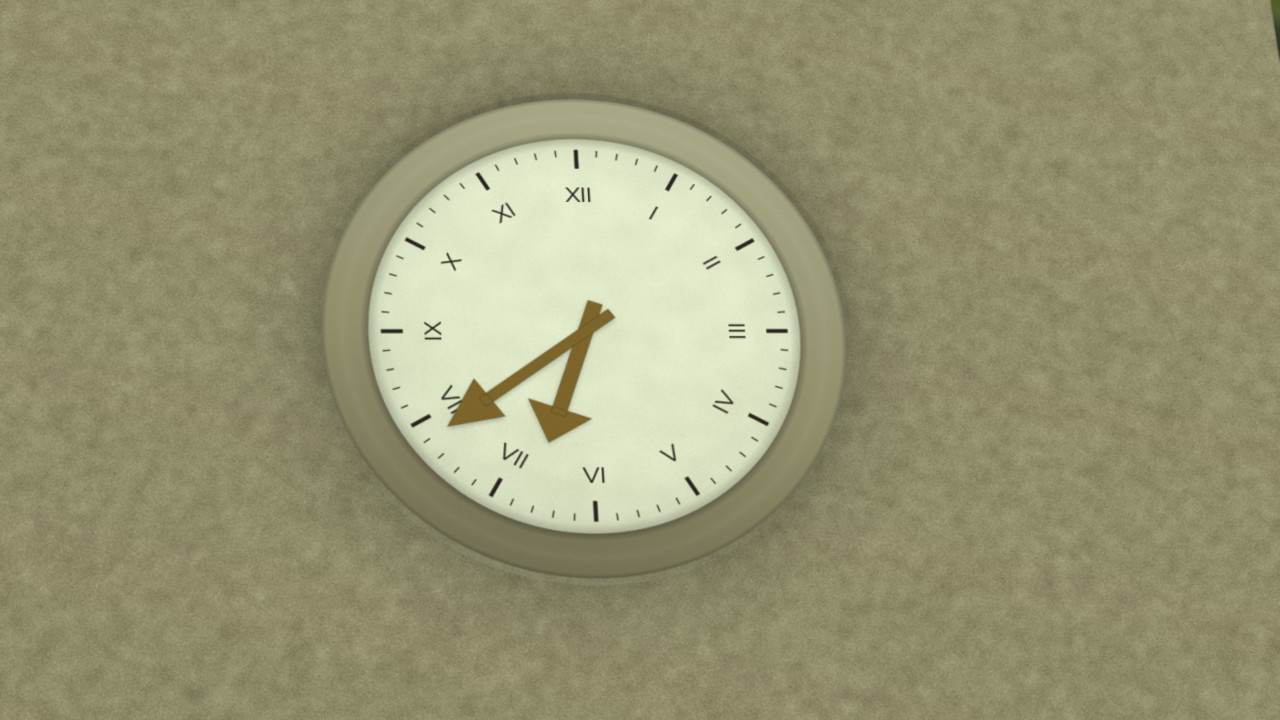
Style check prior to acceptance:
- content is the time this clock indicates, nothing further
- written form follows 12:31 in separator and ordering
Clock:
6:39
